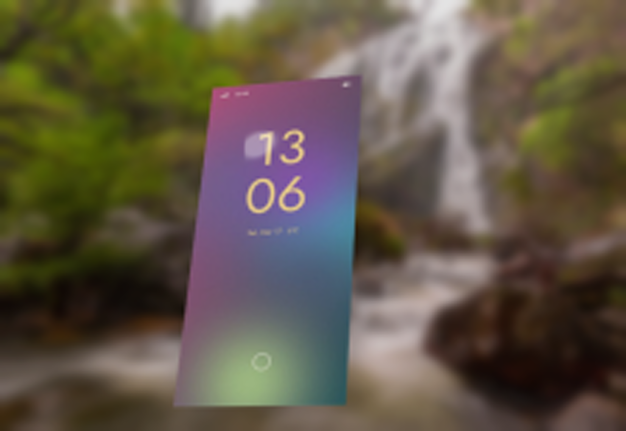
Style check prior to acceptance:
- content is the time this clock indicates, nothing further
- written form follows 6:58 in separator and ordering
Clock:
13:06
